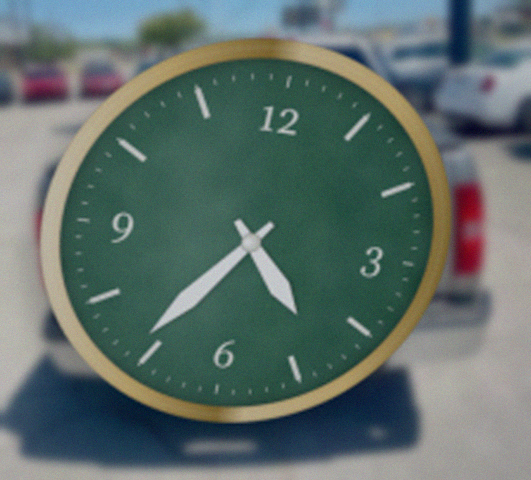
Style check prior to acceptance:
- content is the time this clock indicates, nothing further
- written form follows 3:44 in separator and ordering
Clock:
4:36
